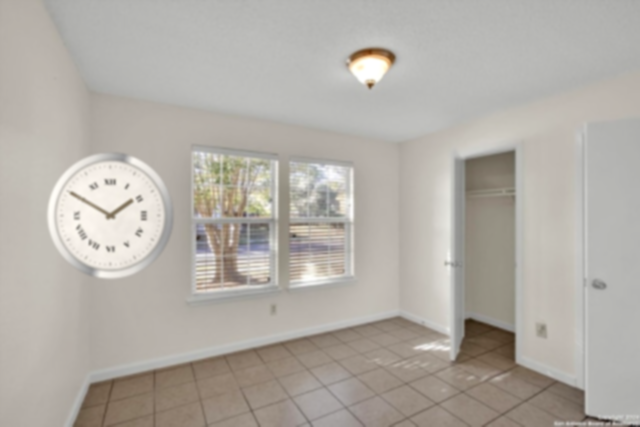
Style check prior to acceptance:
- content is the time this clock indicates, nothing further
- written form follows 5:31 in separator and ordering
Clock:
1:50
